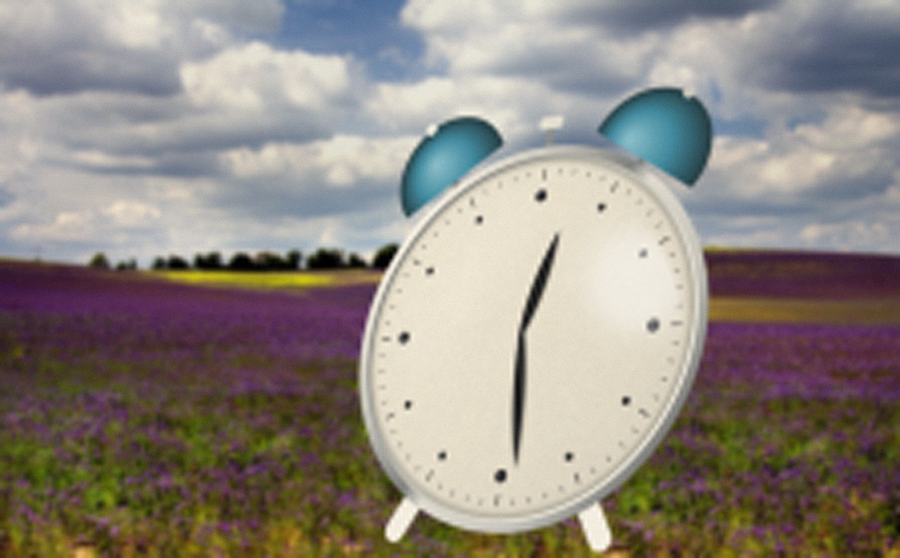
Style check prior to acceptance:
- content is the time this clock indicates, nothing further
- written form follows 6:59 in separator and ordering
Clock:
12:29
